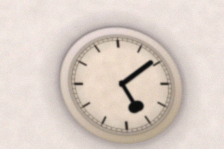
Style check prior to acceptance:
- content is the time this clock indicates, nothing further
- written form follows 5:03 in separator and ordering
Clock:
5:09
